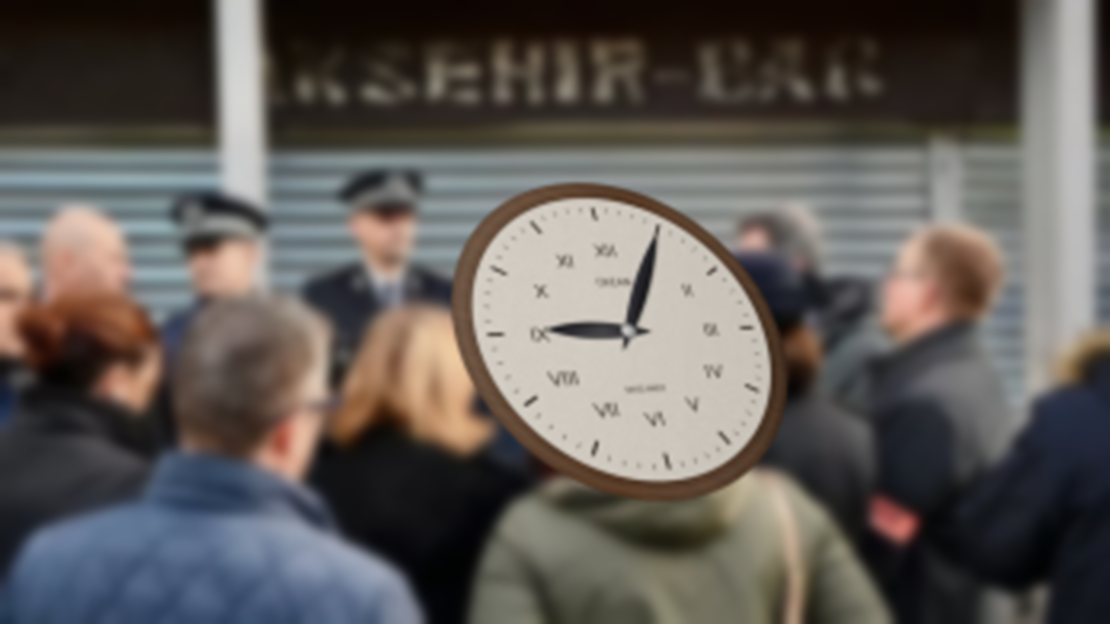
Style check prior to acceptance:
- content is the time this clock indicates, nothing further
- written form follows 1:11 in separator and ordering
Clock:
9:05
